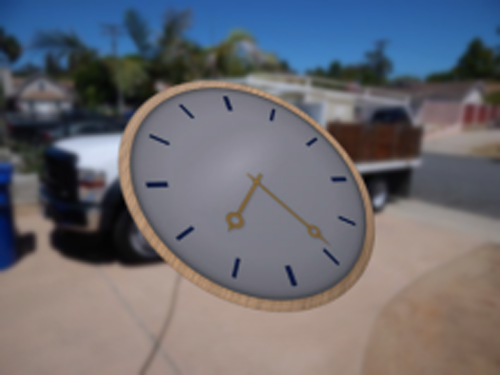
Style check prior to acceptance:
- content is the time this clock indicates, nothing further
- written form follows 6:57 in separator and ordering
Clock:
7:24
